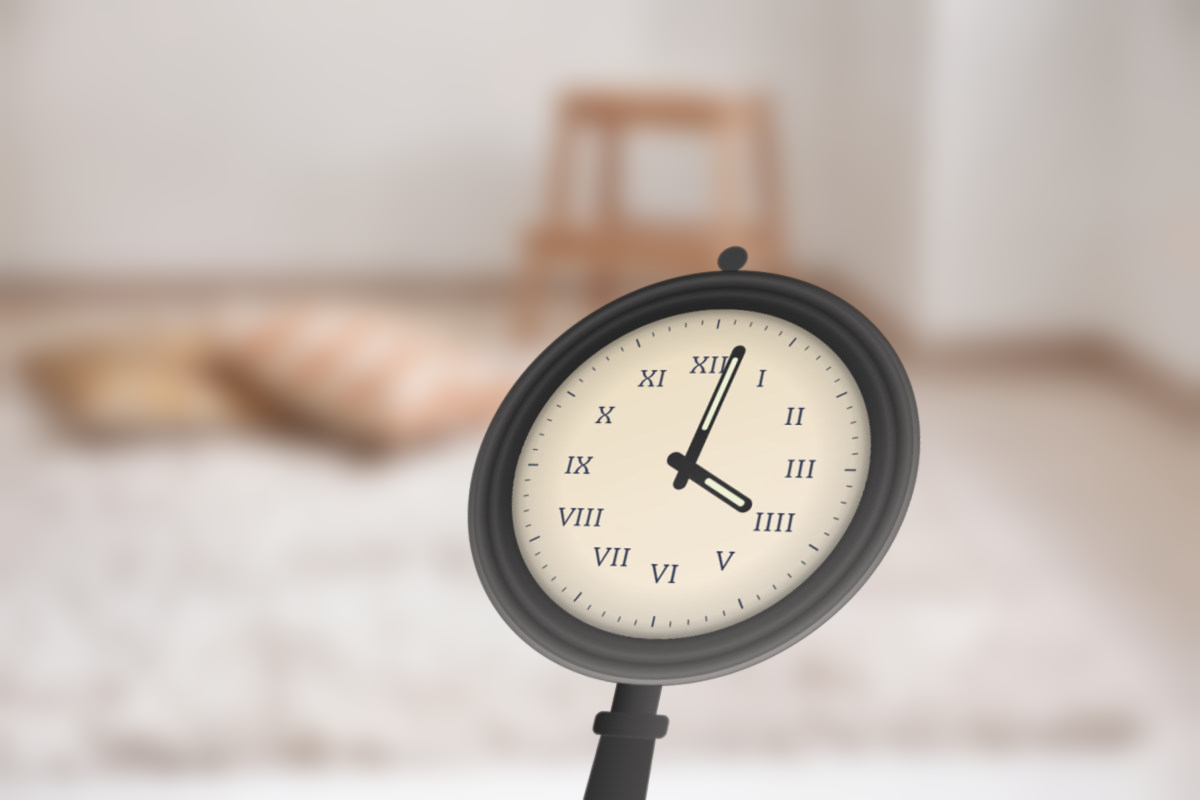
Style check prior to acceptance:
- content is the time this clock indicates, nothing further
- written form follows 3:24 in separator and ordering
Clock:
4:02
